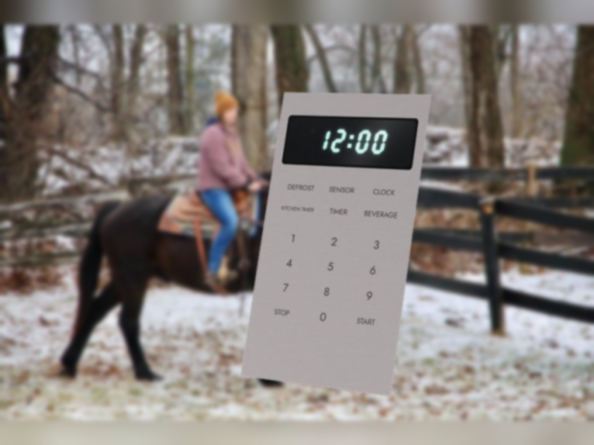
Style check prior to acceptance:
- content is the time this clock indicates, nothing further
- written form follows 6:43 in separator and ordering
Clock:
12:00
